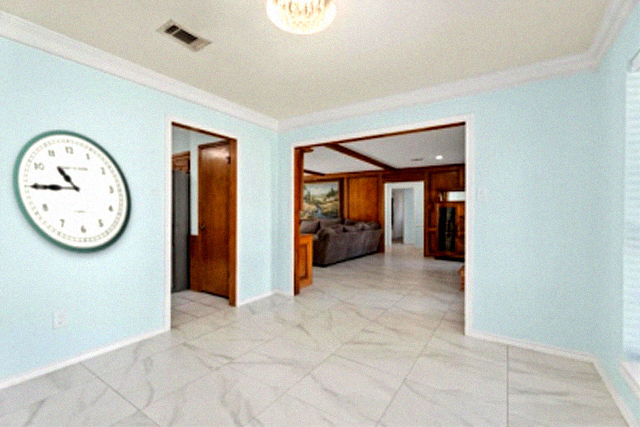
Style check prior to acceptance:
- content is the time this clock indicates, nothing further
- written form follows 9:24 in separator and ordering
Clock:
10:45
